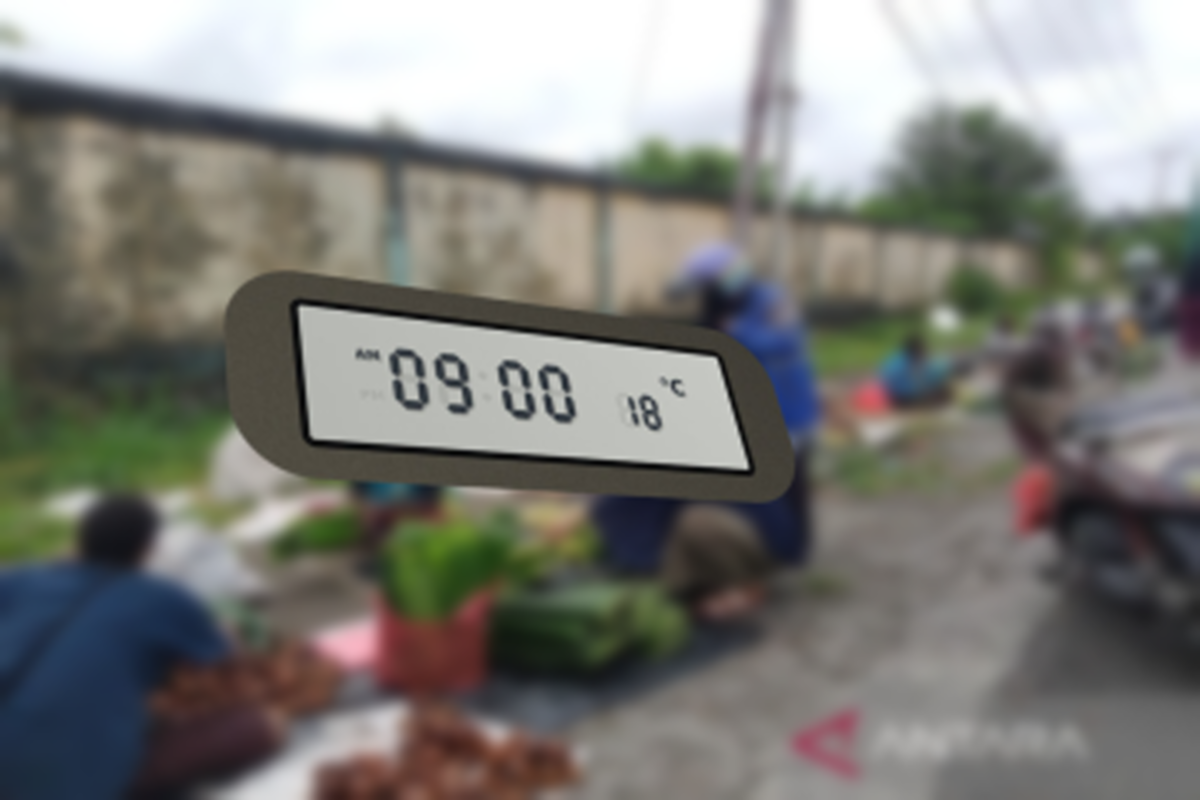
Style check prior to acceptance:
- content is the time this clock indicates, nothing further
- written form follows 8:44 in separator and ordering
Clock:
9:00
